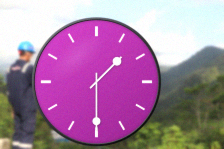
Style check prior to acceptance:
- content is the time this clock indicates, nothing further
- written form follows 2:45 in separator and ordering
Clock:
1:30
